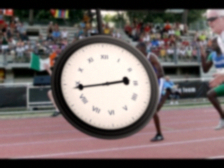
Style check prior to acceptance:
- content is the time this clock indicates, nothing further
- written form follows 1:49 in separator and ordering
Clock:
2:44
